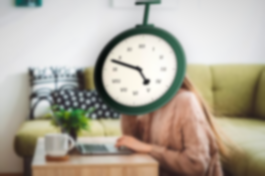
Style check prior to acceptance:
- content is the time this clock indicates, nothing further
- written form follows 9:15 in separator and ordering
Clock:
4:48
